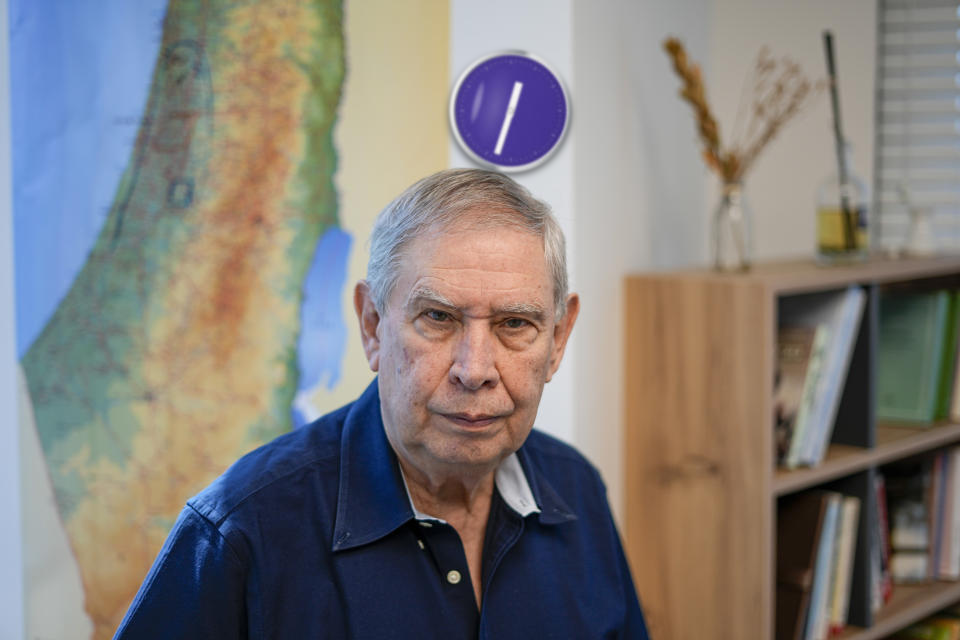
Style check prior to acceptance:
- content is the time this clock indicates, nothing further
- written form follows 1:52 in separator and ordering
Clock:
12:33
